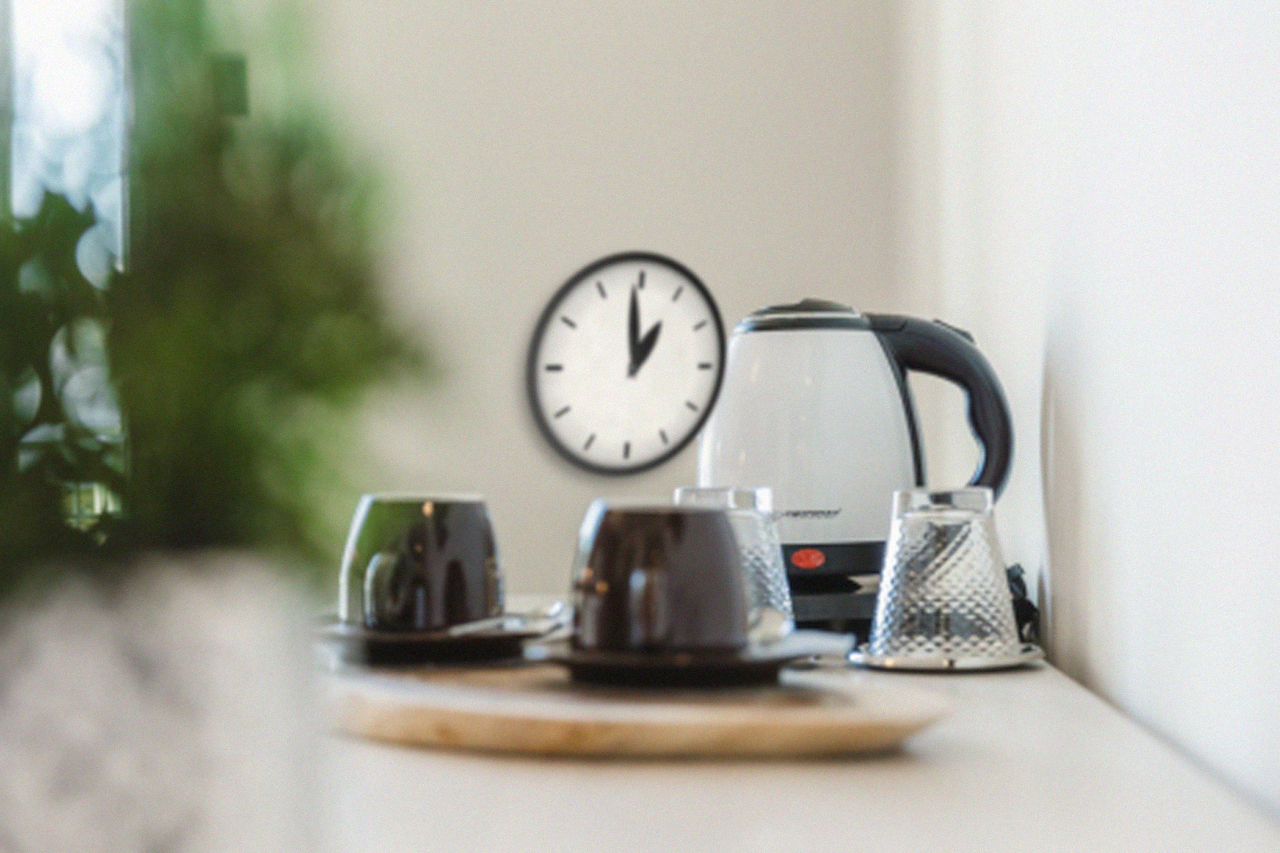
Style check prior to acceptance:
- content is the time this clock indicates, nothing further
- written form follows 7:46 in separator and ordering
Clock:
12:59
